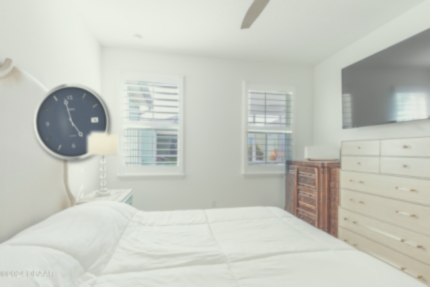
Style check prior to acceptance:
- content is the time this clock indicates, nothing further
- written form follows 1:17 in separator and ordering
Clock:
4:58
